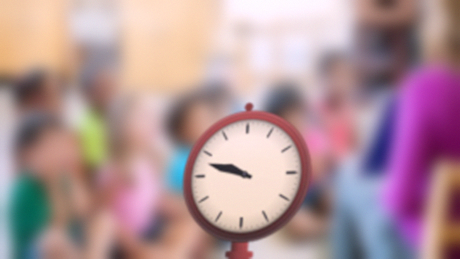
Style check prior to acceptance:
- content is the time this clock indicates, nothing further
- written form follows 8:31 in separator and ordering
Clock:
9:48
